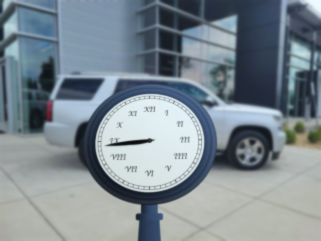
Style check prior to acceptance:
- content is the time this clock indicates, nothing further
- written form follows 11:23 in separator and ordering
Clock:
8:44
